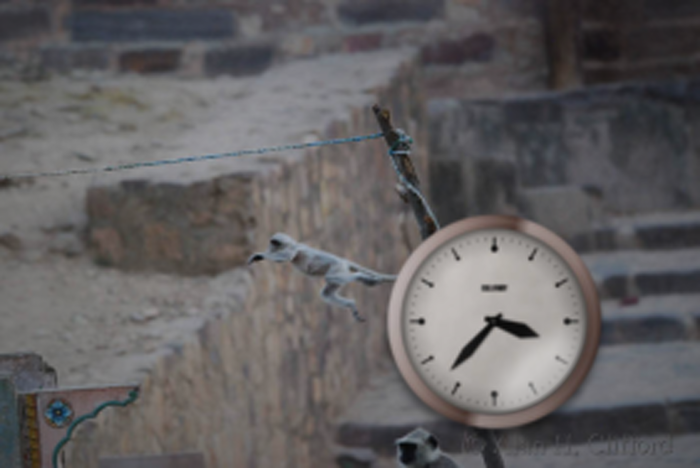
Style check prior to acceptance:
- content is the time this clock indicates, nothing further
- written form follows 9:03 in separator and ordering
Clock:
3:37
